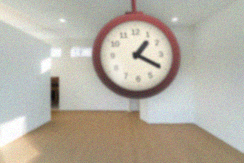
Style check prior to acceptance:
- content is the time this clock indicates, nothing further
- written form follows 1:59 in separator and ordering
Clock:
1:20
